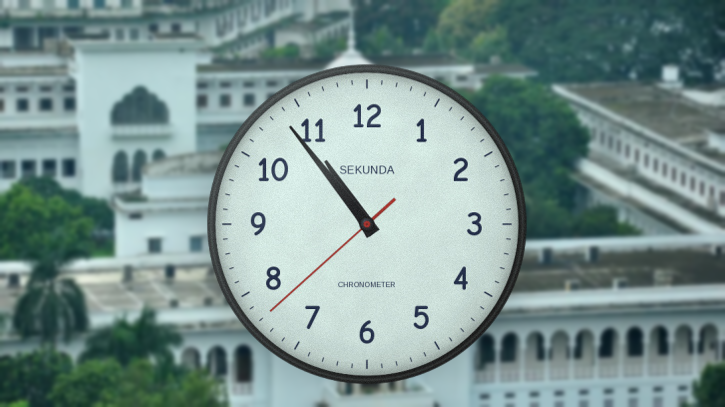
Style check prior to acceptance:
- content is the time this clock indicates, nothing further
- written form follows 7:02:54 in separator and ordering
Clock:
10:53:38
